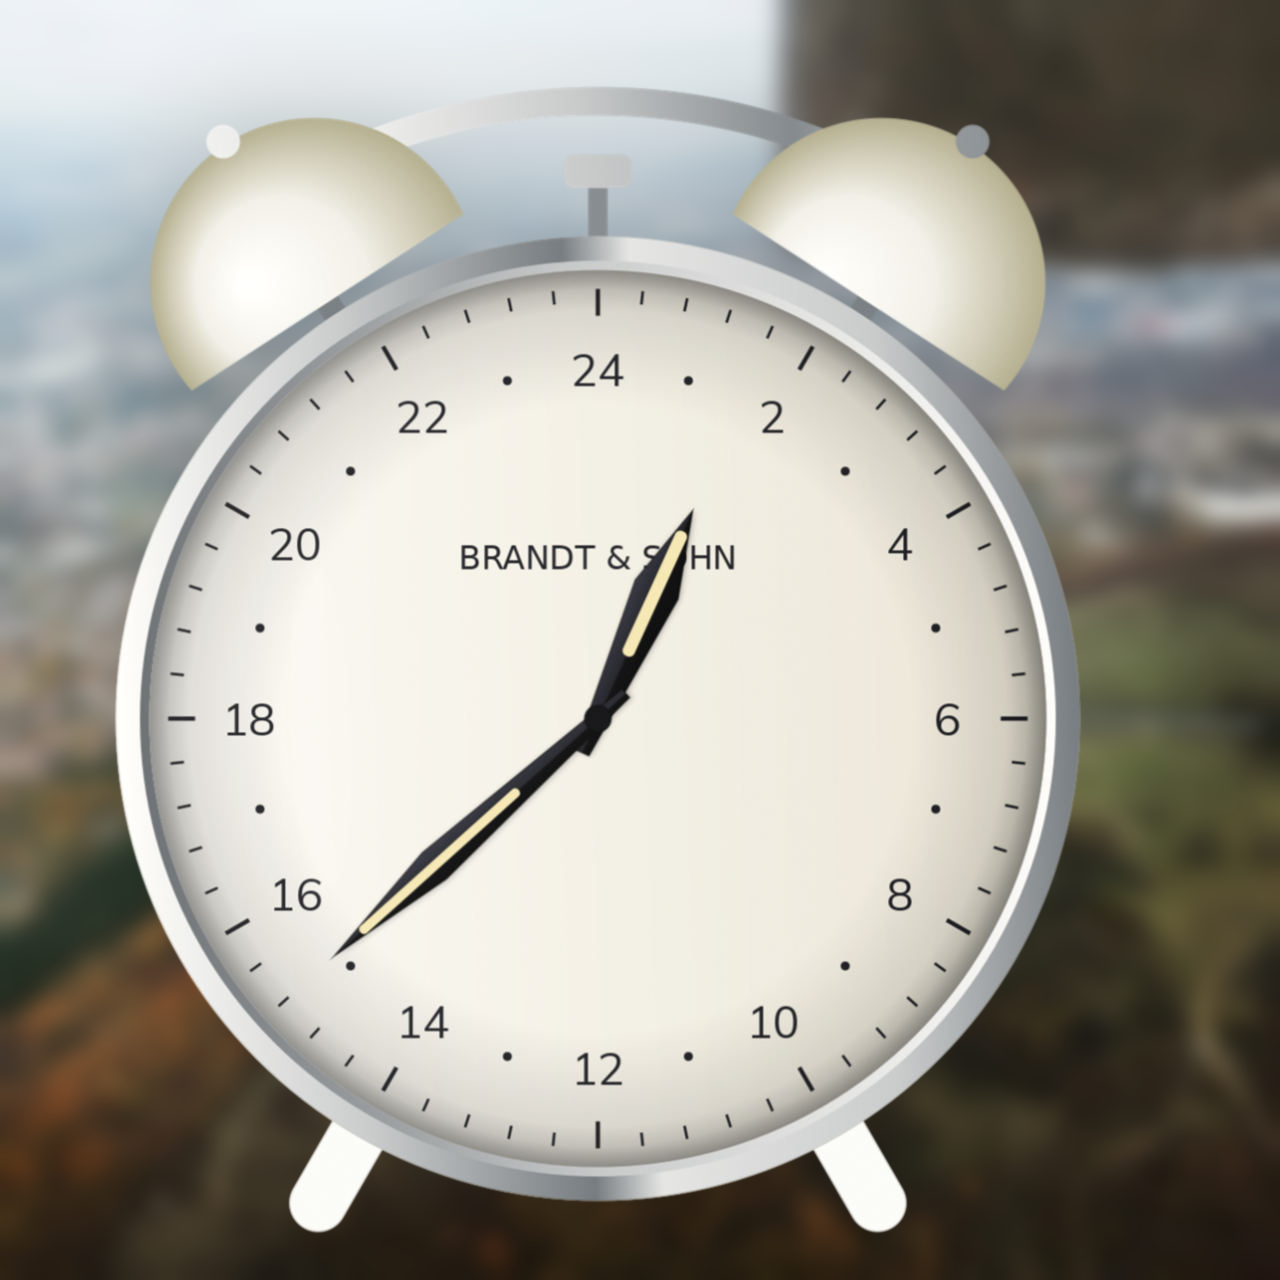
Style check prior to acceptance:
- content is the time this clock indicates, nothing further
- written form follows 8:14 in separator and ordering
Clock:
1:38
